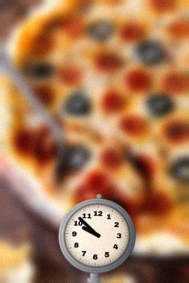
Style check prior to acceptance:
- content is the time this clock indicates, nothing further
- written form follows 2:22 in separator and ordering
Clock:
9:52
